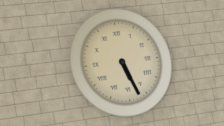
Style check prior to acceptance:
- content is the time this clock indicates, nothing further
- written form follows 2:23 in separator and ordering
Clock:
5:27
